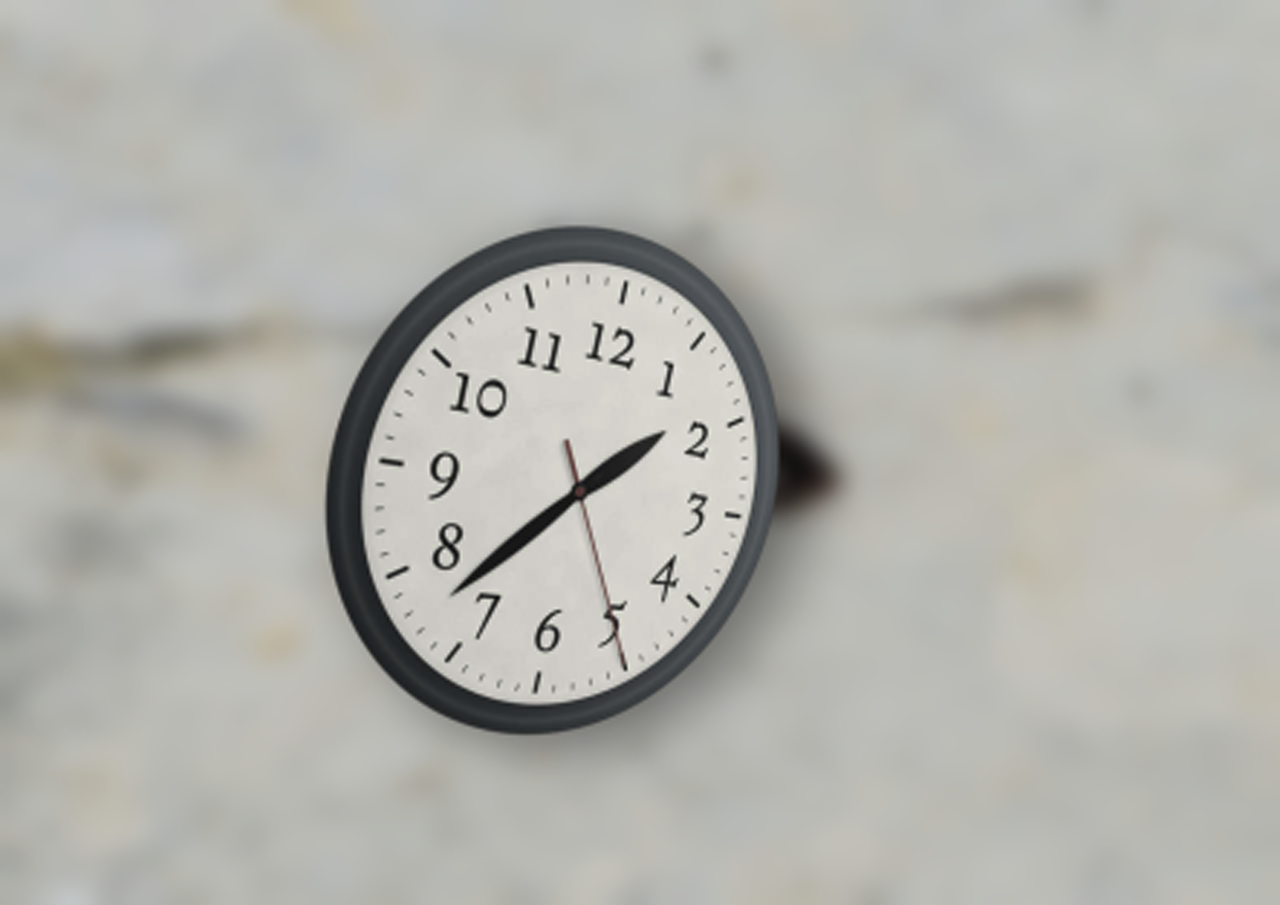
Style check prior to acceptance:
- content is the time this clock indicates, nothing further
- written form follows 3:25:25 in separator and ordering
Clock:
1:37:25
